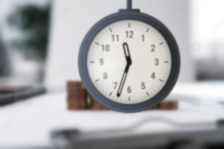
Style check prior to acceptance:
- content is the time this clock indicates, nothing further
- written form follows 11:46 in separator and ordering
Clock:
11:33
